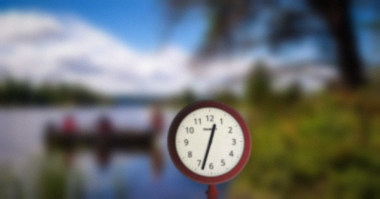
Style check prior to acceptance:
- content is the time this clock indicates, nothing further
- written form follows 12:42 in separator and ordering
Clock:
12:33
